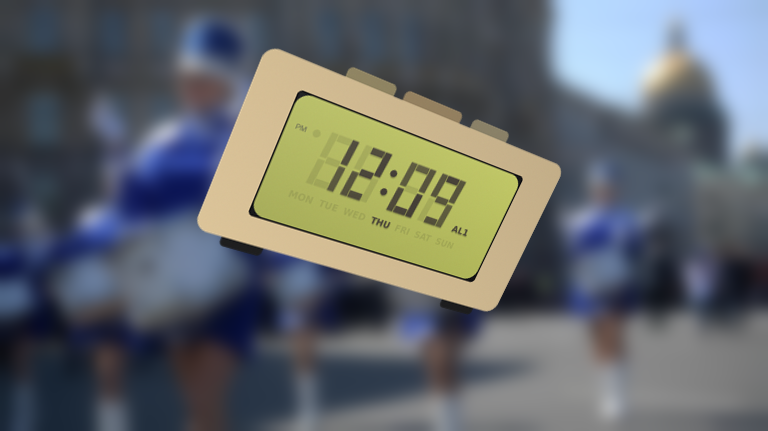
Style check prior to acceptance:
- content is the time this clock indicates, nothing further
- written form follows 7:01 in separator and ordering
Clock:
12:09
